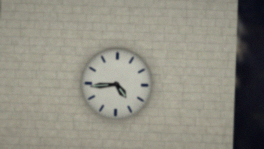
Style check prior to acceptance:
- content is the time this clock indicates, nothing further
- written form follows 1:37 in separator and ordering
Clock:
4:44
